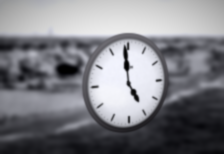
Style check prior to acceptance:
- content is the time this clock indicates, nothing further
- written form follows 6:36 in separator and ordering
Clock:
4:59
